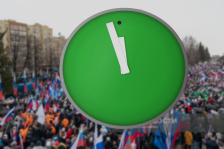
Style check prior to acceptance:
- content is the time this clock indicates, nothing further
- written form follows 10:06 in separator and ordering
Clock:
11:58
